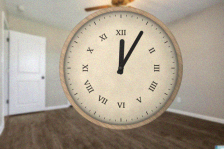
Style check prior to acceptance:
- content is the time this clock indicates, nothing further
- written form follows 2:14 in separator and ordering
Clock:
12:05
